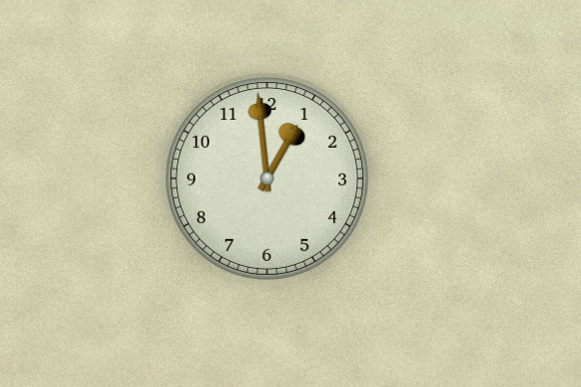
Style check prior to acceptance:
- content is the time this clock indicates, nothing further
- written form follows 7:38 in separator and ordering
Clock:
12:59
